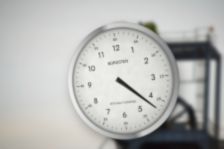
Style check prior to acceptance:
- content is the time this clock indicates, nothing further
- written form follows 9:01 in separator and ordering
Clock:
4:22
